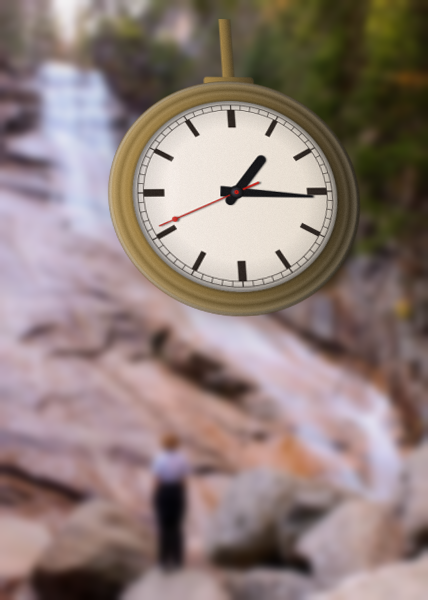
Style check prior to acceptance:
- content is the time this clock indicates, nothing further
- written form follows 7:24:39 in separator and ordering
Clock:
1:15:41
